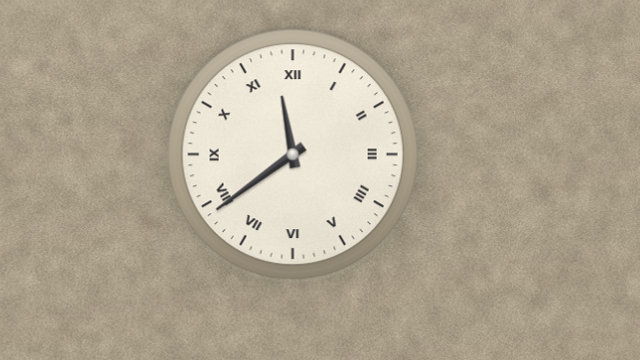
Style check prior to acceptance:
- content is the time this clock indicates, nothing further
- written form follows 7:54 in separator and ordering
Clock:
11:39
